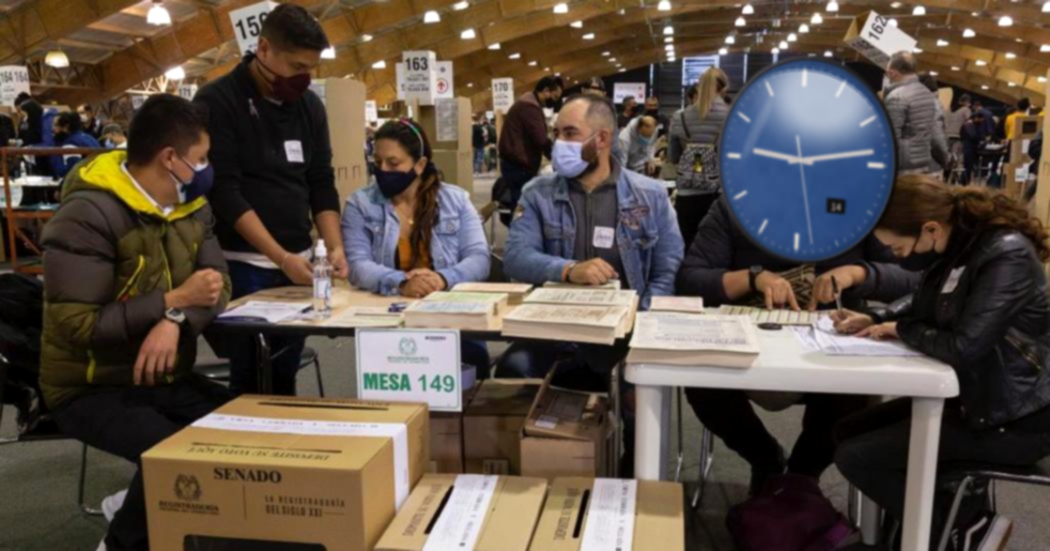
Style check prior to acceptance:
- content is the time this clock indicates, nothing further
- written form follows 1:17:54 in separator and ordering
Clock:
9:13:28
